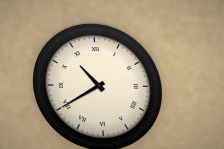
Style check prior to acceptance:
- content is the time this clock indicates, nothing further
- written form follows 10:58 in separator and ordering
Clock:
10:40
